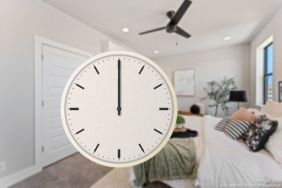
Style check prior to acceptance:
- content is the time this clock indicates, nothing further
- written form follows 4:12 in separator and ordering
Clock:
12:00
